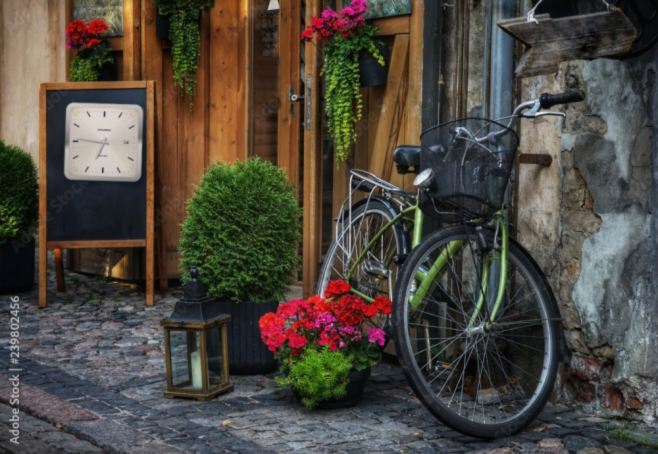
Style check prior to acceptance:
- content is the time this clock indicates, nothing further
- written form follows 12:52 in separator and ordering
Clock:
6:46
